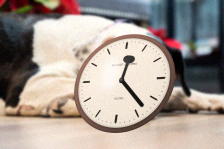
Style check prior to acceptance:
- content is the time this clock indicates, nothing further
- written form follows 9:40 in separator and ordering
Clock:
12:23
